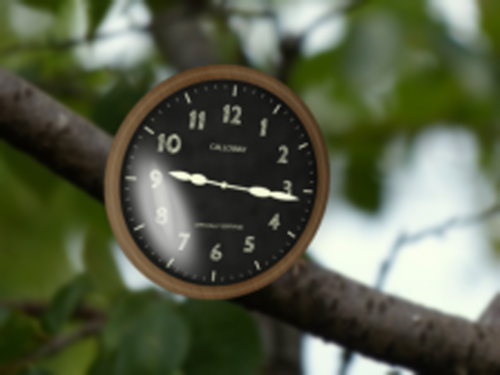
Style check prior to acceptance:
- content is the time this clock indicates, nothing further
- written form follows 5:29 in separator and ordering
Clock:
9:16
